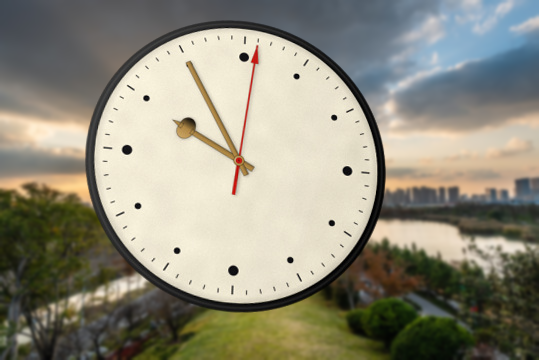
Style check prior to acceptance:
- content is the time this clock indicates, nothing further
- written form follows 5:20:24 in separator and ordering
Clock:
9:55:01
